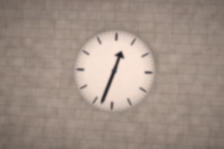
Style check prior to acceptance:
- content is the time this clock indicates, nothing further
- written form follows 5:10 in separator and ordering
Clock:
12:33
